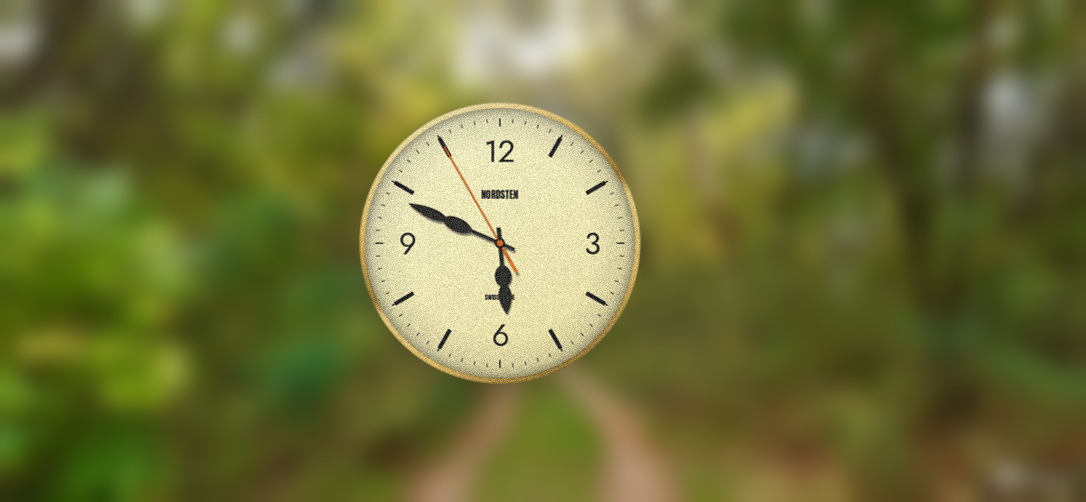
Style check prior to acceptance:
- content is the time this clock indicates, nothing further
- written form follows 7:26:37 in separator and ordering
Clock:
5:48:55
